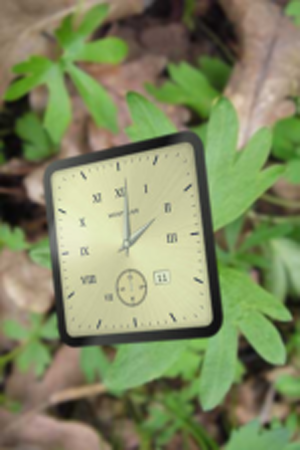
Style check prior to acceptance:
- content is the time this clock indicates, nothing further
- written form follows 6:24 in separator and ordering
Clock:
2:01
